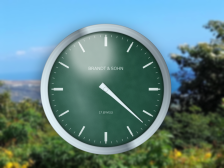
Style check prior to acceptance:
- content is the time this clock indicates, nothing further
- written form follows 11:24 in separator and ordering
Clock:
4:22
